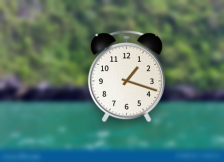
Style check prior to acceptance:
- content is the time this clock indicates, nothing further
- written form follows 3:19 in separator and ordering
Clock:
1:18
